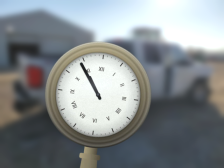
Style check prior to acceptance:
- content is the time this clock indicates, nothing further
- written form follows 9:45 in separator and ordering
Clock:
10:54
